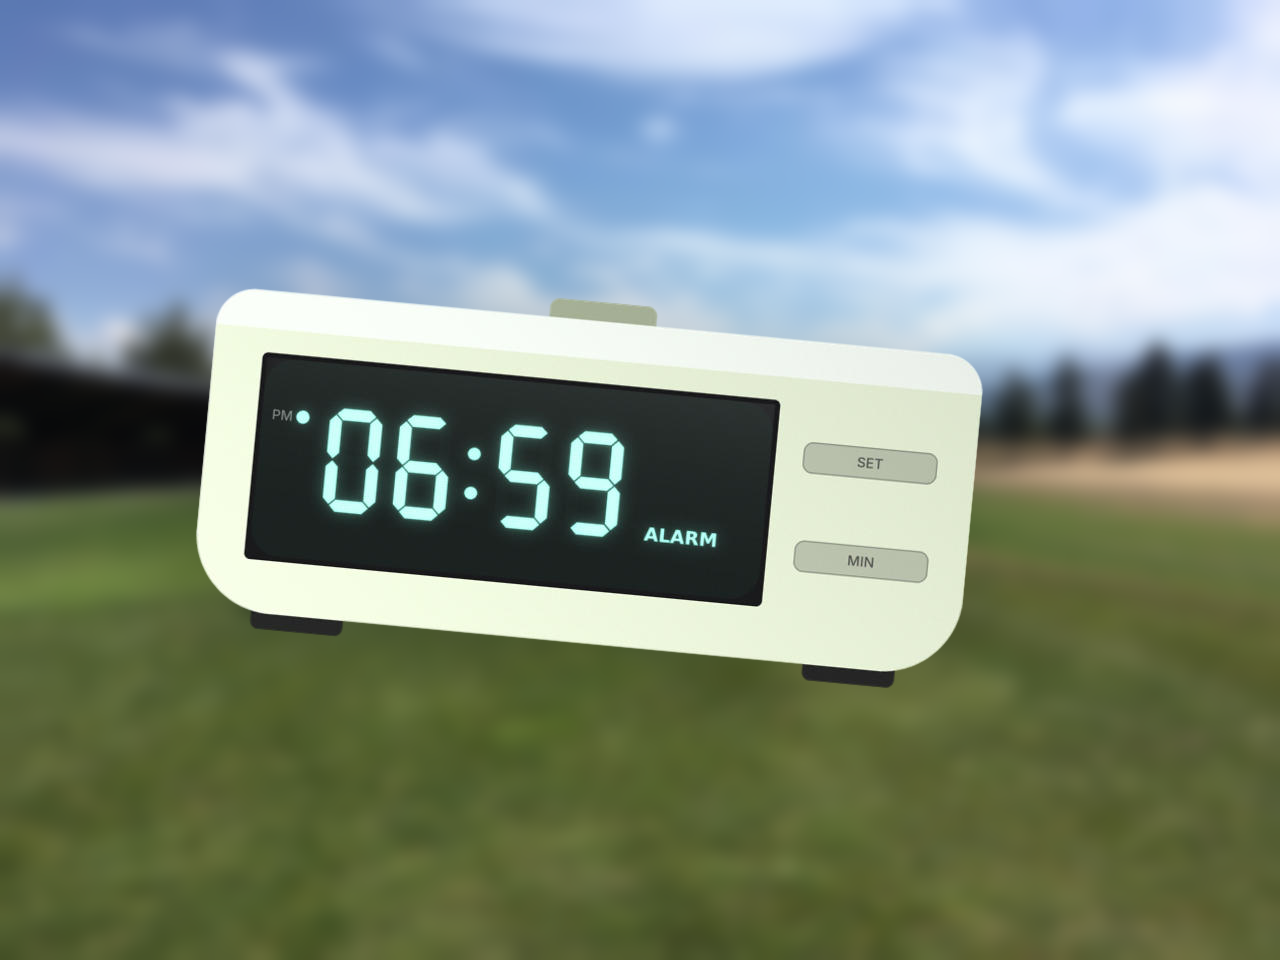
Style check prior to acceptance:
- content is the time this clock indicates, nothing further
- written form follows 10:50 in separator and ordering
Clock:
6:59
